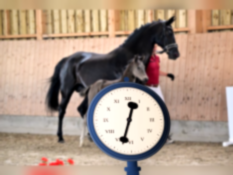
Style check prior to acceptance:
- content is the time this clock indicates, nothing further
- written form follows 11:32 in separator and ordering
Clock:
12:33
